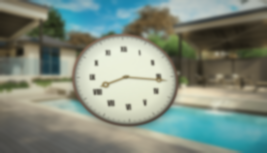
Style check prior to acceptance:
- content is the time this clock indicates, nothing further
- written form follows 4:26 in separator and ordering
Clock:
8:16
